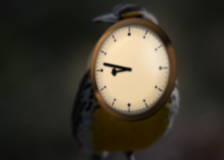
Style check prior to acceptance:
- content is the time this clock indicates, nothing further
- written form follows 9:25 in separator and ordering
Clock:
8:47
